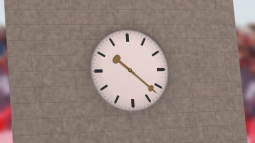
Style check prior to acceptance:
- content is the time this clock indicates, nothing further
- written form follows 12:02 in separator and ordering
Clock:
10:22
